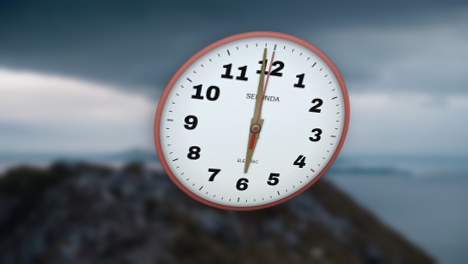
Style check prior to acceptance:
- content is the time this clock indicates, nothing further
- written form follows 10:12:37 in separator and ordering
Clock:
5:59:00
